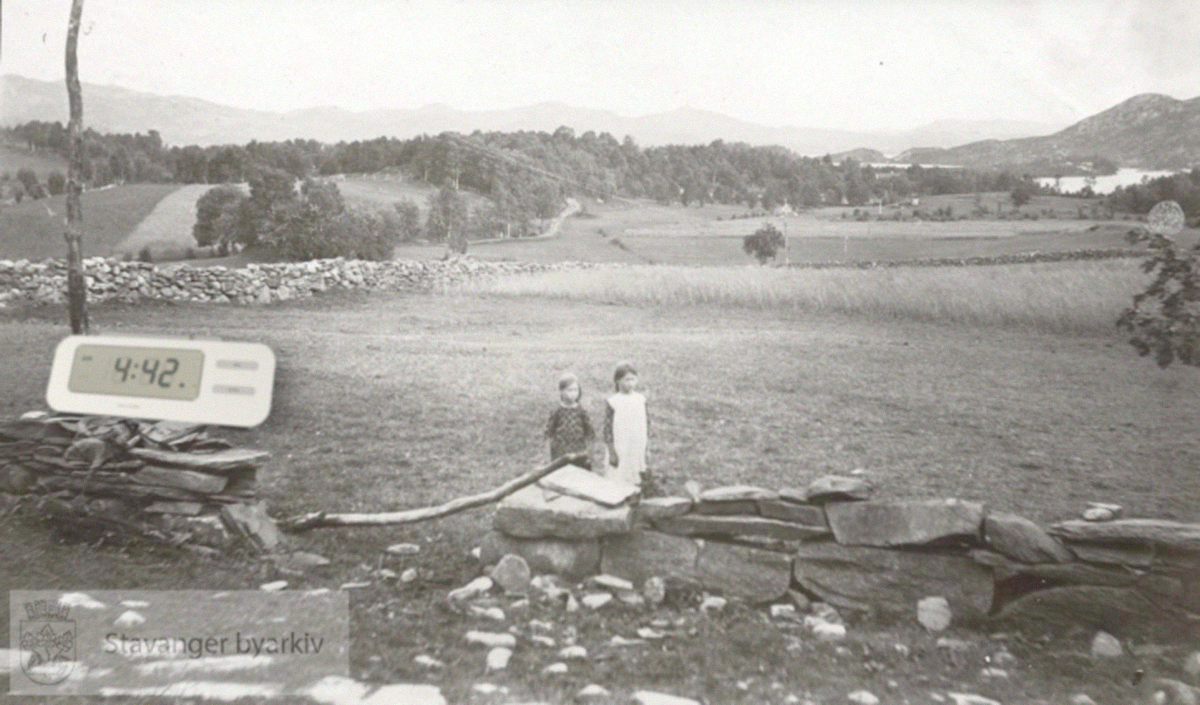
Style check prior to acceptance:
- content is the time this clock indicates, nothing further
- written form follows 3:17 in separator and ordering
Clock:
4:42
